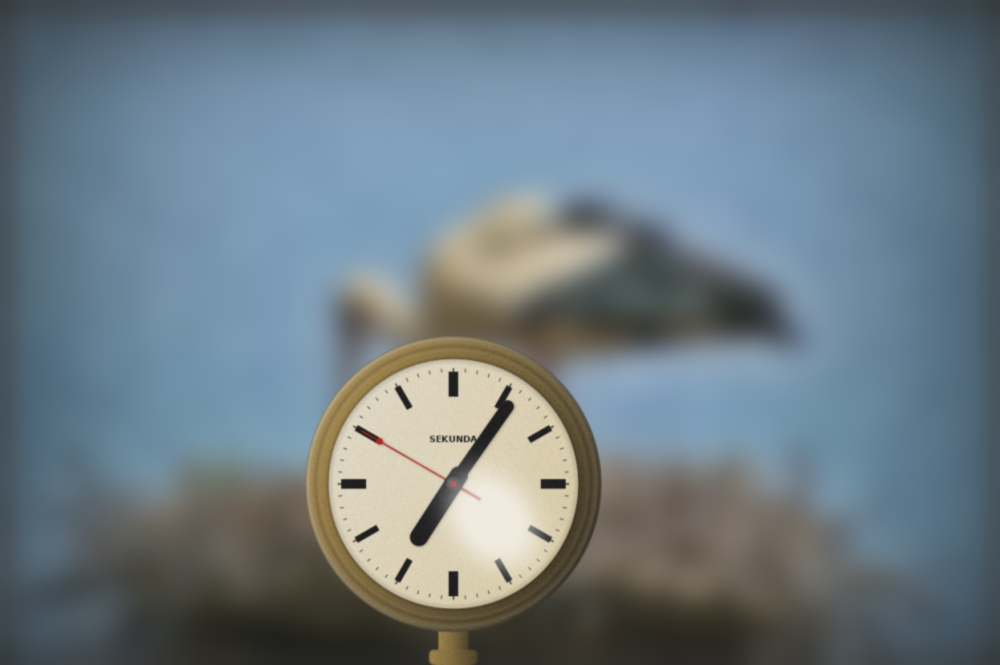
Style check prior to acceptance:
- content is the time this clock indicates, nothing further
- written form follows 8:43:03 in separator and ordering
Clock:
7:05:50
